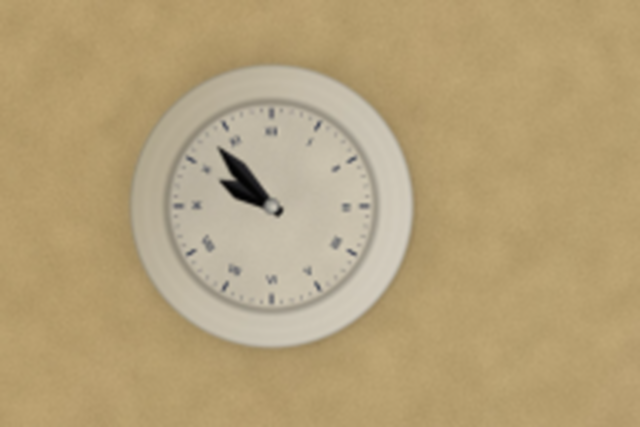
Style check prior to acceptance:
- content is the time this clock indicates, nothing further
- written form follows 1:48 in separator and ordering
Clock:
9:53
